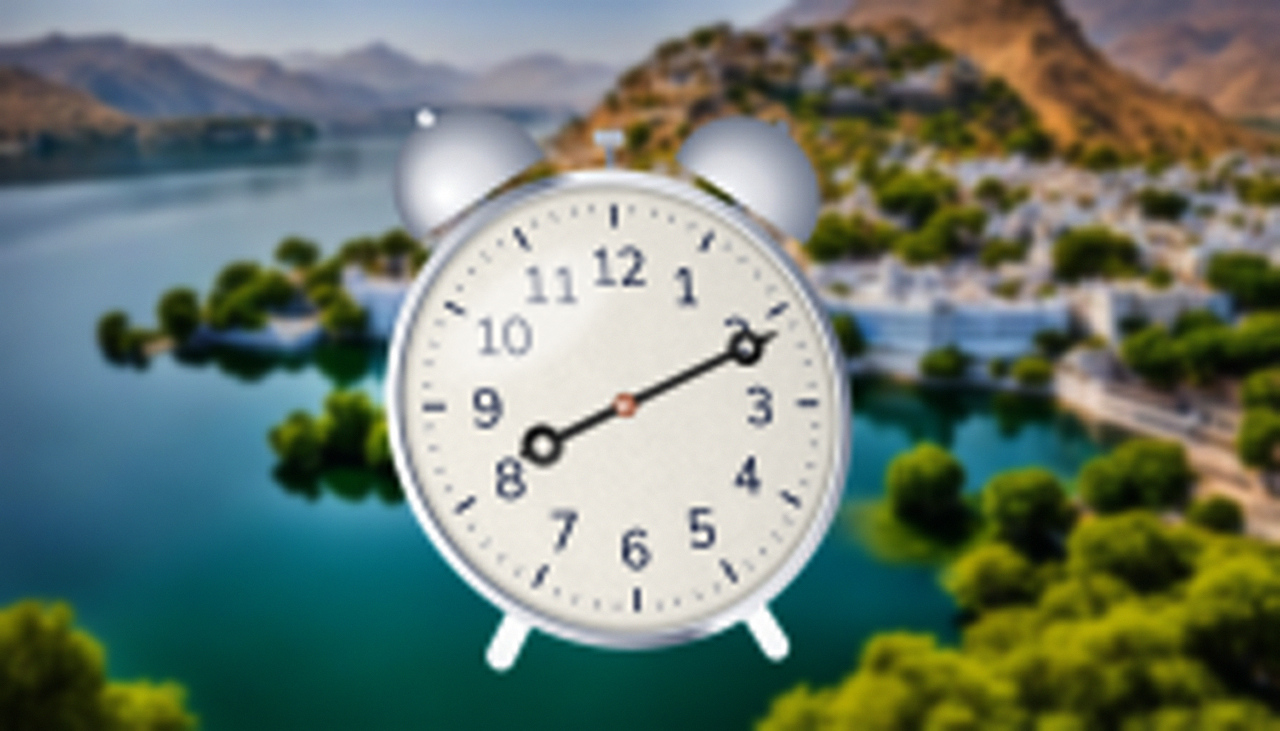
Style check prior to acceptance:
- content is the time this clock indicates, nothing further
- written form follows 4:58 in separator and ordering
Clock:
8:11
